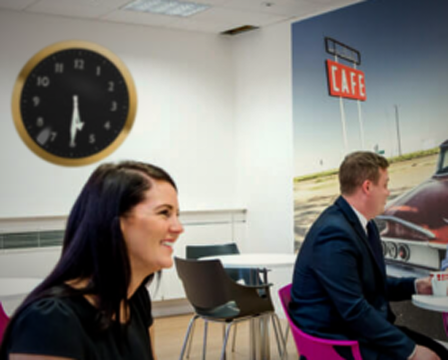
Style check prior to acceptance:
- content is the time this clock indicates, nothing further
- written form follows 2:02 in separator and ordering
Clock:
5:30
